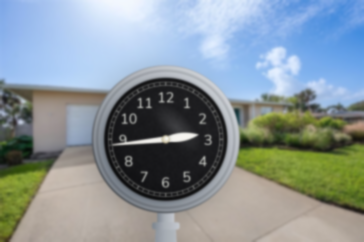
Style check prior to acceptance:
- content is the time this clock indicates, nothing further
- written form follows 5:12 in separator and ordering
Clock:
2:44
